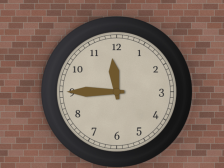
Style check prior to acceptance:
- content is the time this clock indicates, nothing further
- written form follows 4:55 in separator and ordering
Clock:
11:45
